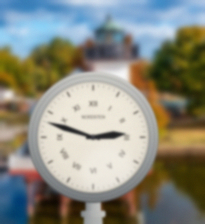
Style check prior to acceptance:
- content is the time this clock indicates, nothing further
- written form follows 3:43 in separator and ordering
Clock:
2:48
